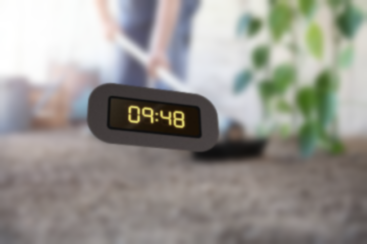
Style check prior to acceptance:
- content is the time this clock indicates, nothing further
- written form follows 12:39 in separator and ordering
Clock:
9:48
